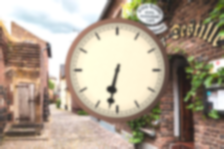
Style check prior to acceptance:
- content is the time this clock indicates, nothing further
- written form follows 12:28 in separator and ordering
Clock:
6:32
